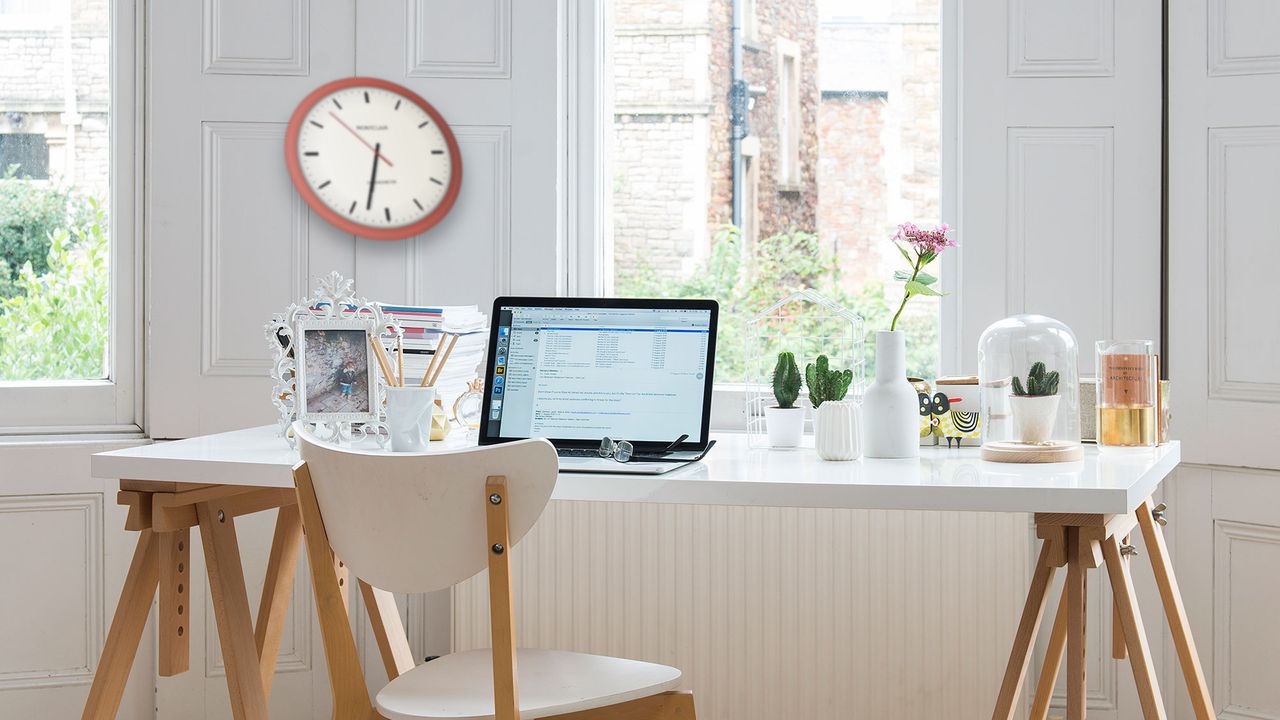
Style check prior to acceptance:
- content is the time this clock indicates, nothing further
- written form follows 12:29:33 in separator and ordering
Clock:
6:32:53
